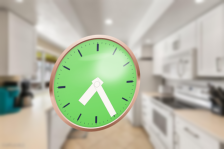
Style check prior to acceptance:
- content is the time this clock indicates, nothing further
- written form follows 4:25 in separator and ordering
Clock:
7:25
